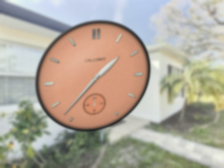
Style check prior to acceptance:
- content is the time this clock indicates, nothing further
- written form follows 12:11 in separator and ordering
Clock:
1:37
